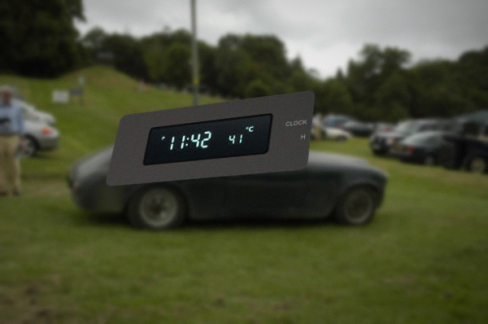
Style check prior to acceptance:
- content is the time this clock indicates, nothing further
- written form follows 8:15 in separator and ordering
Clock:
11:42
